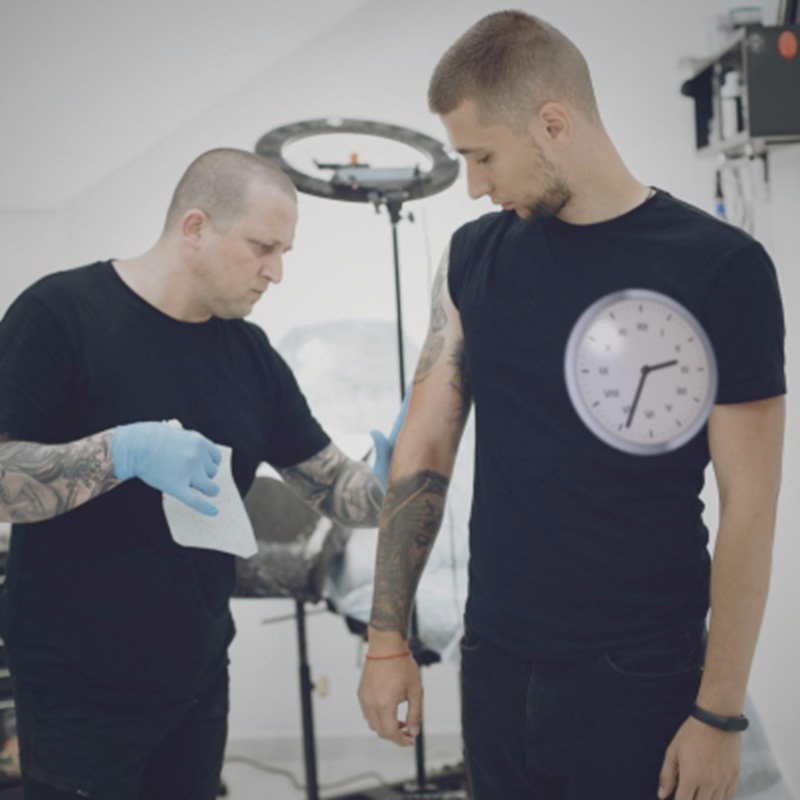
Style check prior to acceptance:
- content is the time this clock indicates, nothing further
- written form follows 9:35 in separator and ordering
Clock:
2:34
